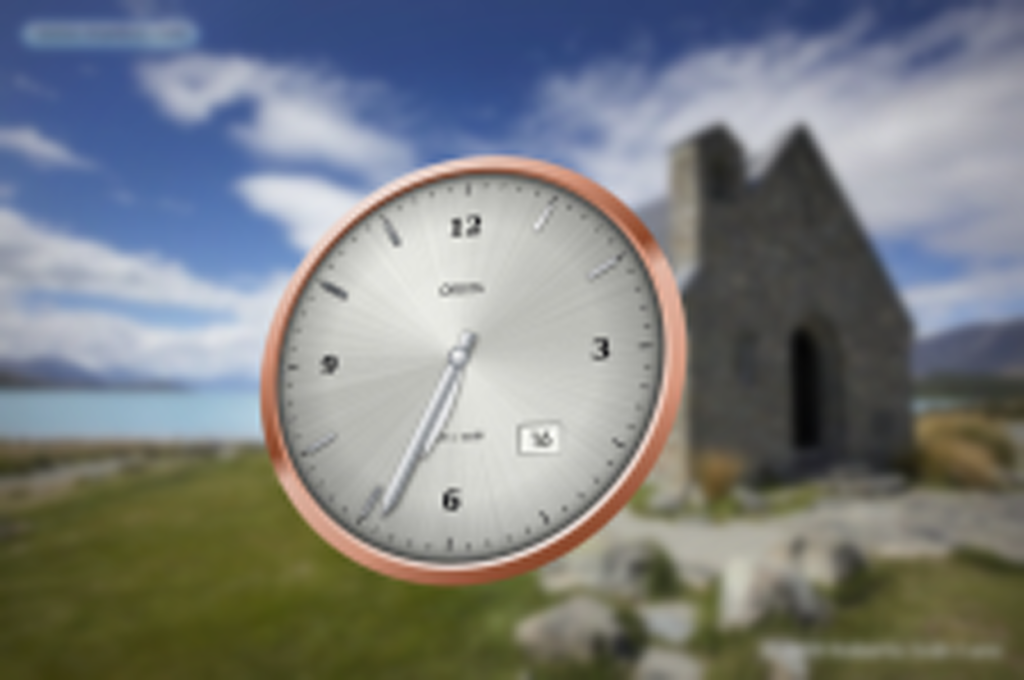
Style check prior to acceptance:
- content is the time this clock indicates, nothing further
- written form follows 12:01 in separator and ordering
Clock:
6:34
